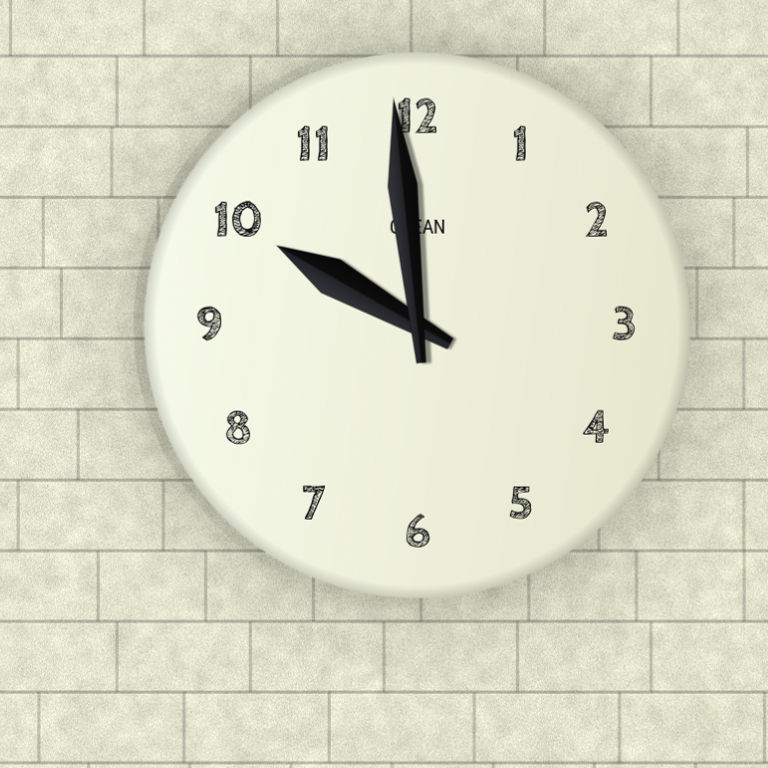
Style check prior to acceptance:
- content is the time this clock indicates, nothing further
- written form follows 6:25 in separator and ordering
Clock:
9:59
